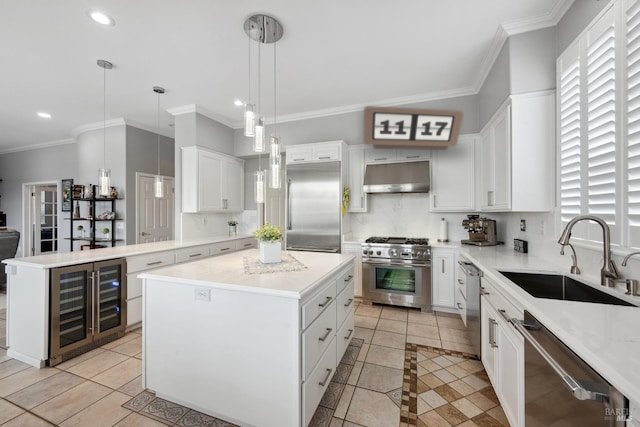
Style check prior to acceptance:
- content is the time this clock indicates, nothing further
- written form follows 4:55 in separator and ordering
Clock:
11:17
